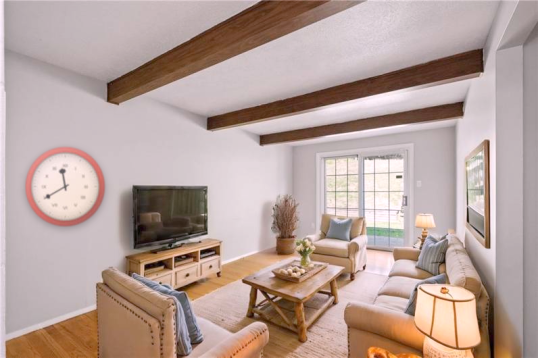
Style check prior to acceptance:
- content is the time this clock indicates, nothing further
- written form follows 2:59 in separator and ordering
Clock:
11:40
